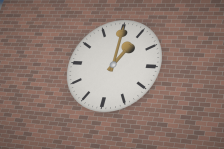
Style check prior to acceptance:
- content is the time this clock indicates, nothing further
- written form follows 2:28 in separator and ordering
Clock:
1:00
